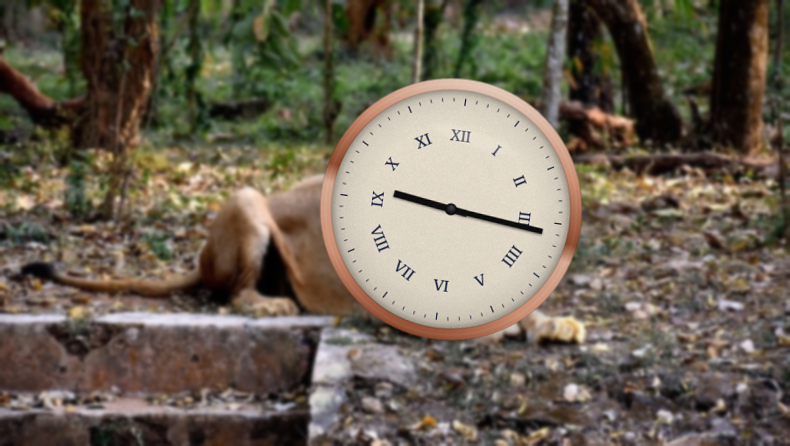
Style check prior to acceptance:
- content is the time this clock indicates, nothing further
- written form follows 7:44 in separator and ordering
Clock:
9:16
